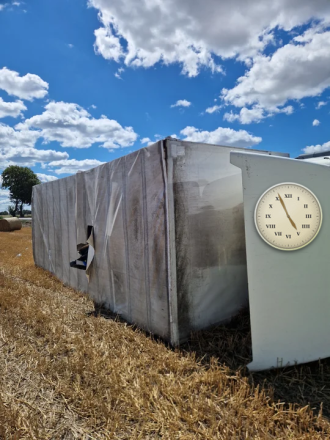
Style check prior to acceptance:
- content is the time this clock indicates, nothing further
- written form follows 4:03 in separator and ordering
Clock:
4:56
